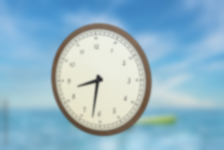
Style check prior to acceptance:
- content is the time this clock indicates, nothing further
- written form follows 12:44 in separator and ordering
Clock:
8:32
